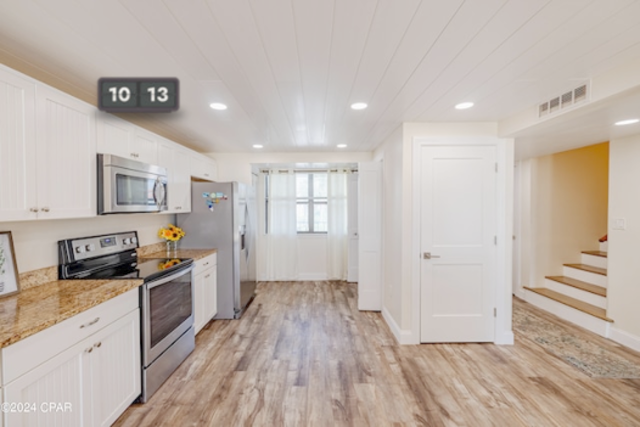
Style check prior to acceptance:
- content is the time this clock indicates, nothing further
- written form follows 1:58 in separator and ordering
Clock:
10:13
